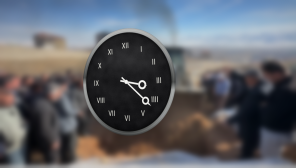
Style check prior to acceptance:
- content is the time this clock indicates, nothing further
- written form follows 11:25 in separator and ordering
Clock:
3:22
